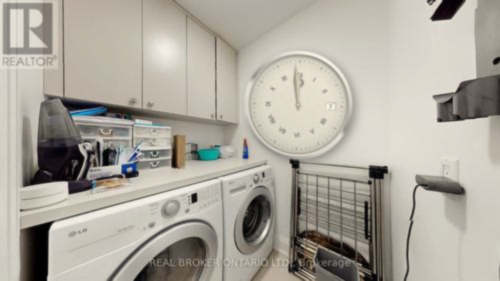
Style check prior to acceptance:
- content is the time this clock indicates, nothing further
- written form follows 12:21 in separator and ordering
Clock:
11:59
